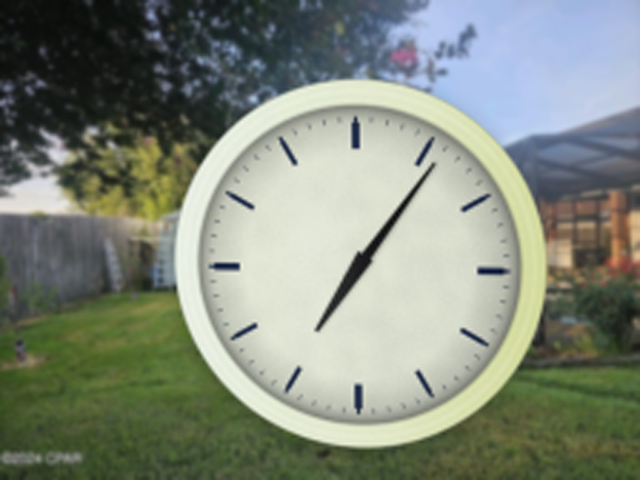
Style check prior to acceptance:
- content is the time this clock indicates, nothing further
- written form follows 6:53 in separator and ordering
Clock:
7:06
